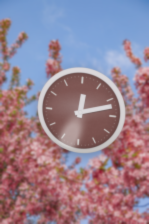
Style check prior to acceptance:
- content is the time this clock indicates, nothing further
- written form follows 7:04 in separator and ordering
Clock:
12:12
